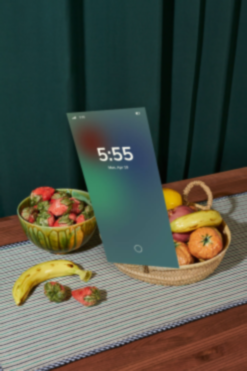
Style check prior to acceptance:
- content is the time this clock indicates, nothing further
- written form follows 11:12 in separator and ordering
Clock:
5:55
